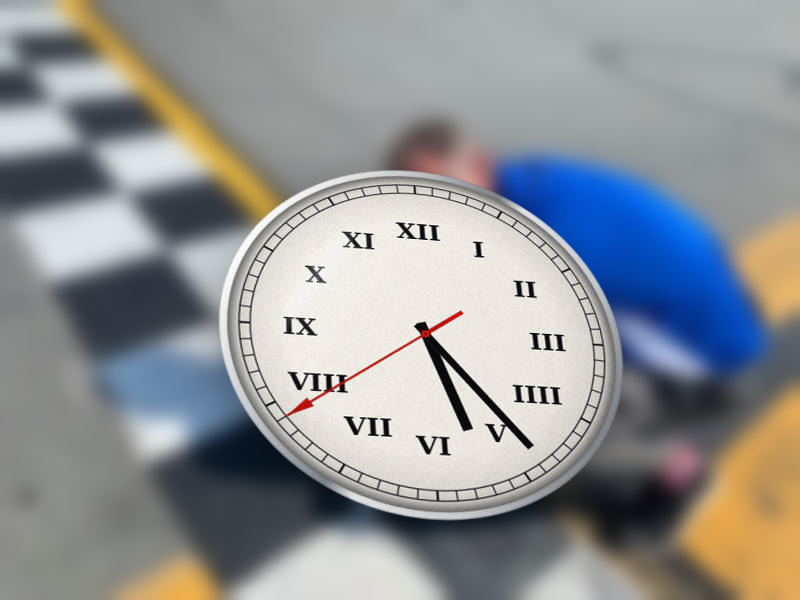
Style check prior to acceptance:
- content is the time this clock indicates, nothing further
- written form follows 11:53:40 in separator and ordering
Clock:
5:23:39
